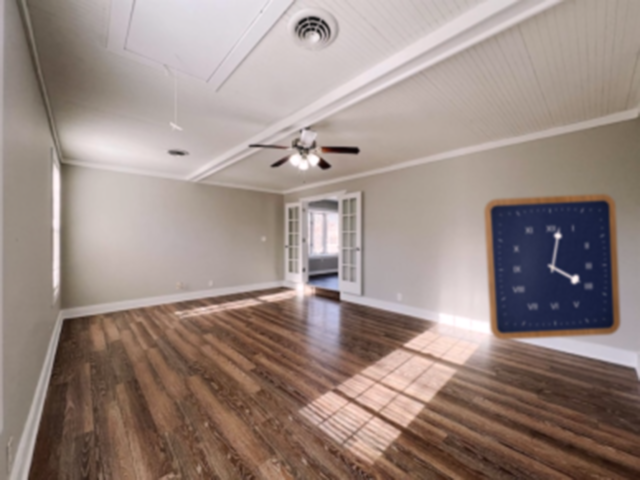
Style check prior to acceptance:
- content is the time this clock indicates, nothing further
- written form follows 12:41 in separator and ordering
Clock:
4:02
